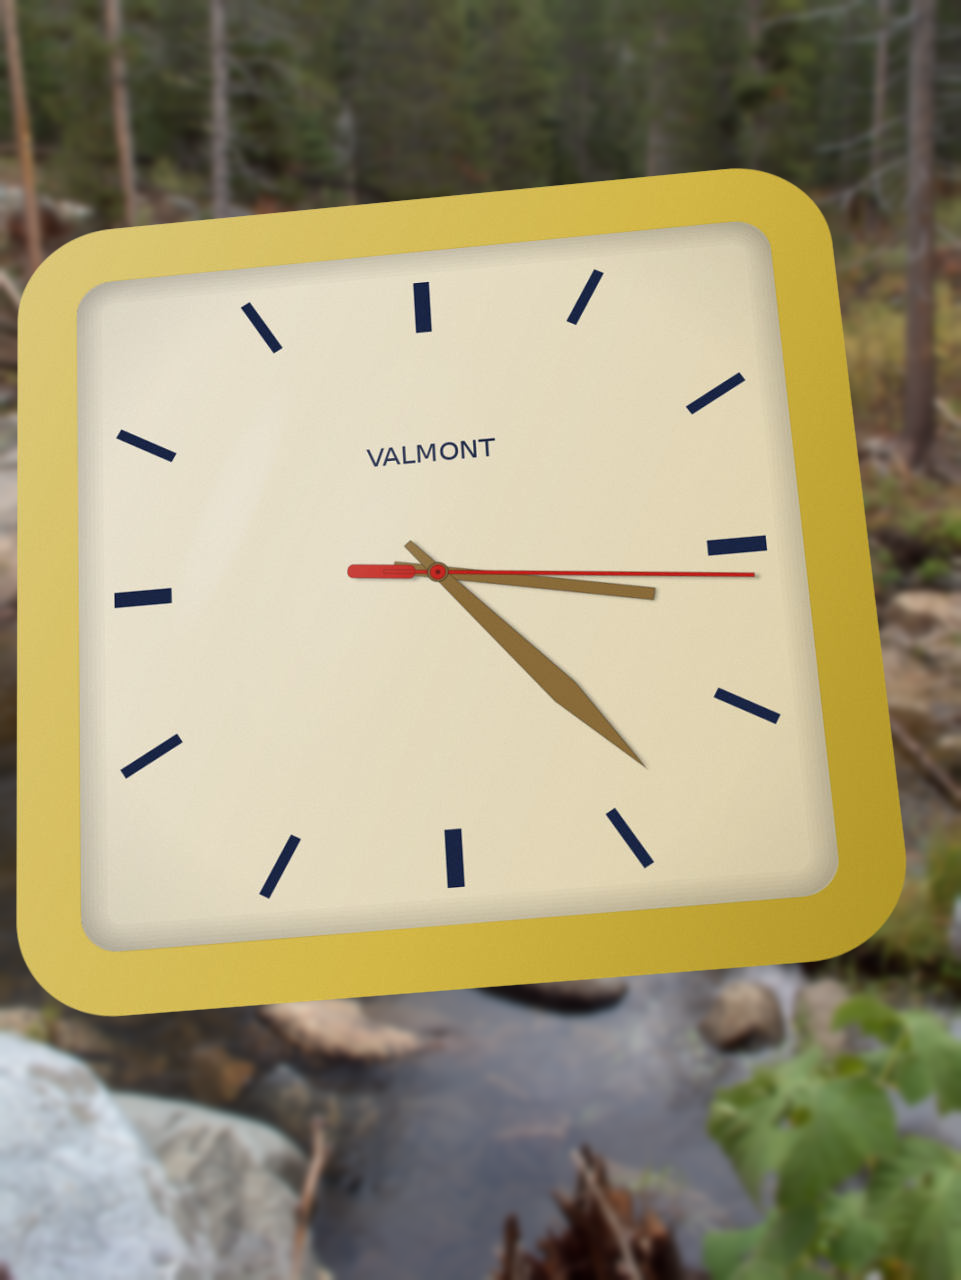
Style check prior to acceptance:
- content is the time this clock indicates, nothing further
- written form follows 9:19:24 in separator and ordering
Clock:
3:23:16
